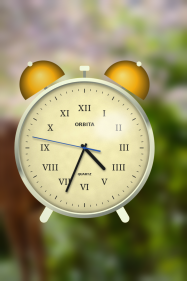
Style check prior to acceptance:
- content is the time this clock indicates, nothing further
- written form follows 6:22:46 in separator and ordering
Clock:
4:33:47
